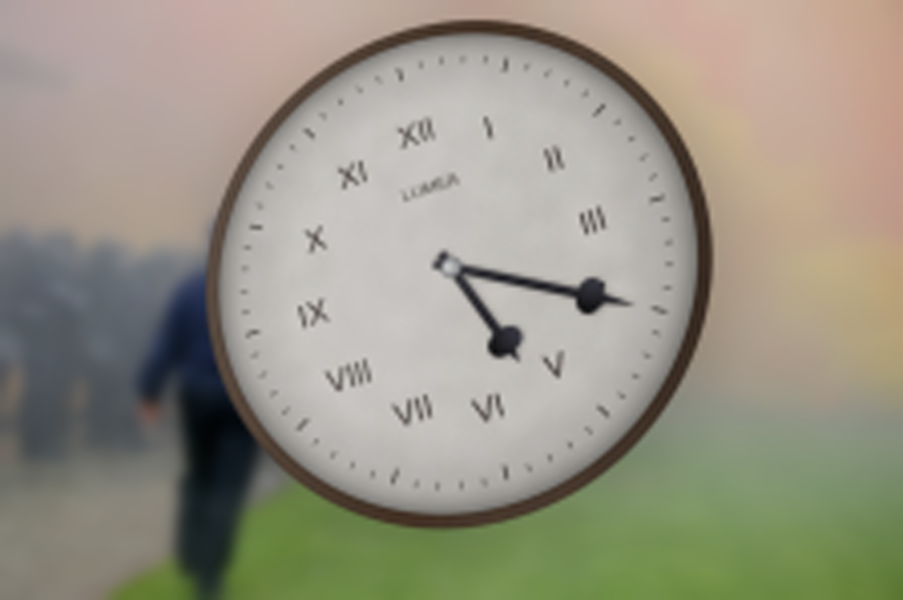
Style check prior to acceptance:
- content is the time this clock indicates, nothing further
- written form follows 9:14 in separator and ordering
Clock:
5:20
